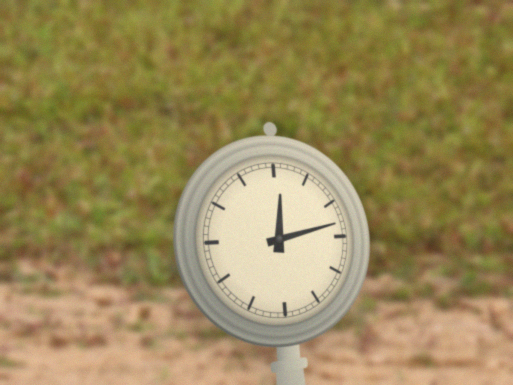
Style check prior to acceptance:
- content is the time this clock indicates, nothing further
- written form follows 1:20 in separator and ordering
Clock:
12:13
